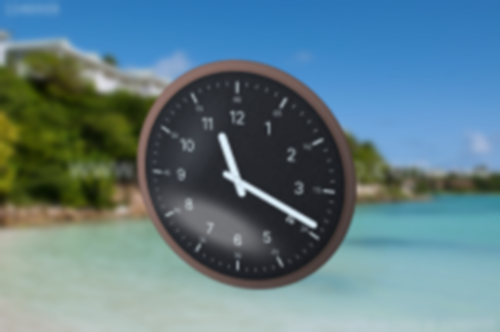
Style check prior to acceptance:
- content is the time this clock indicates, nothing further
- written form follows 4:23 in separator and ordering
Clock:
11:19
